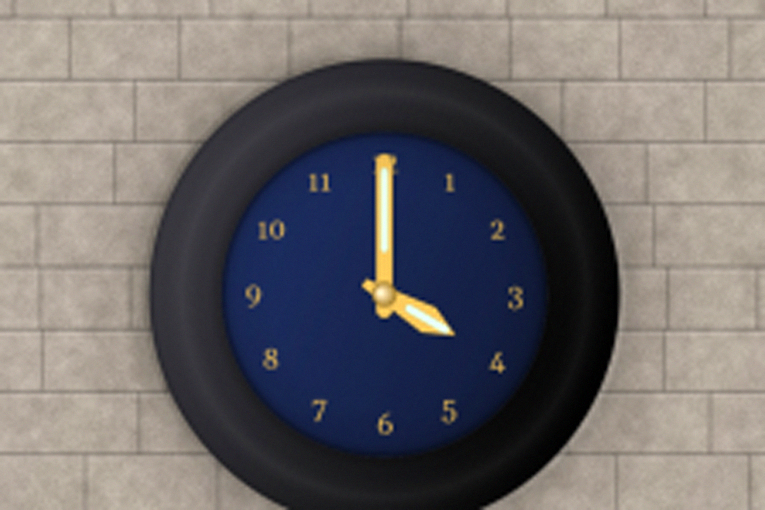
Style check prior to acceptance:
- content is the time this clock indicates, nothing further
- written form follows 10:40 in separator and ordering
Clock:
4:00
